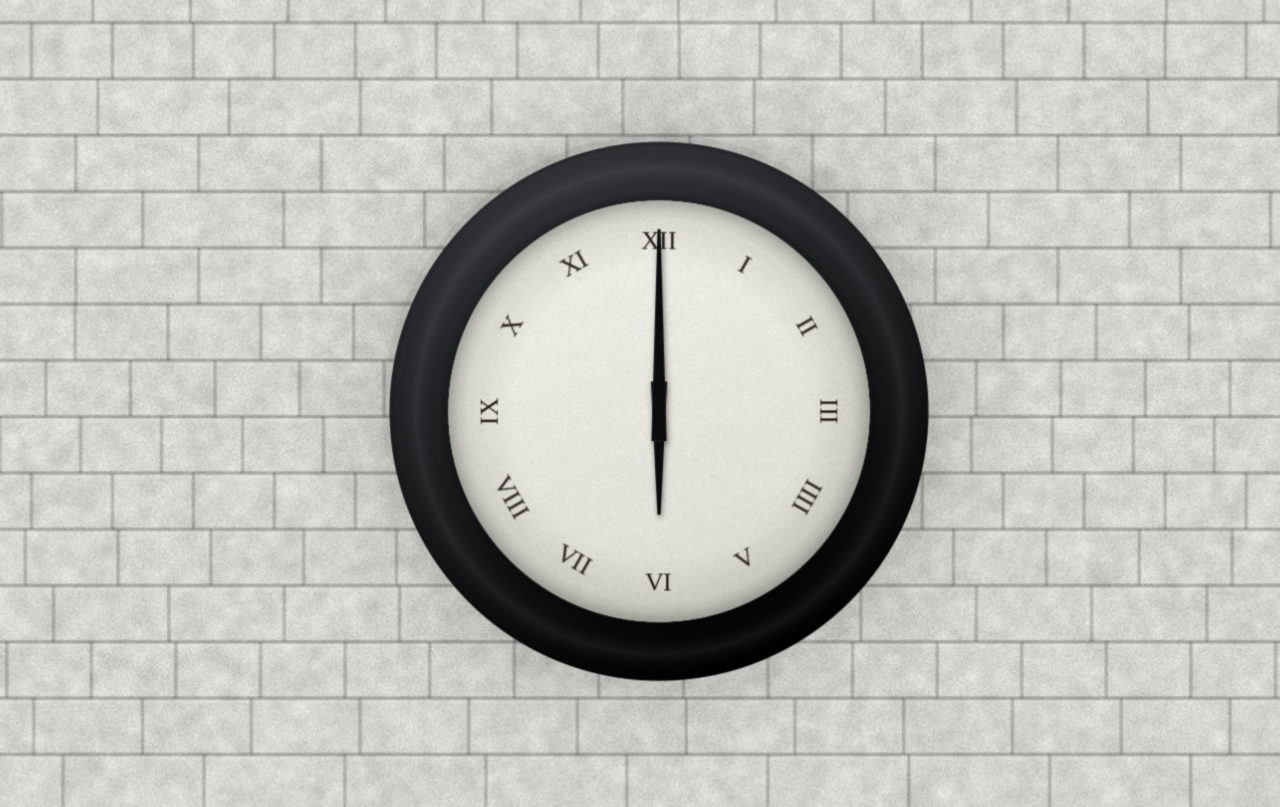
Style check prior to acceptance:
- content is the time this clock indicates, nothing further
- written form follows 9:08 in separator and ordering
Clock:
6:00
